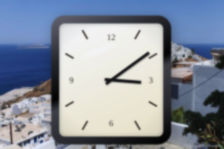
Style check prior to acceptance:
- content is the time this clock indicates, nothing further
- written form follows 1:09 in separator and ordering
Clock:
3:09
